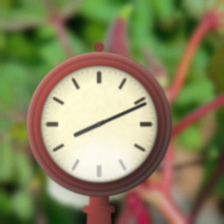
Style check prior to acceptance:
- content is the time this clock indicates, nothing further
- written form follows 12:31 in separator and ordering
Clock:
8:11
